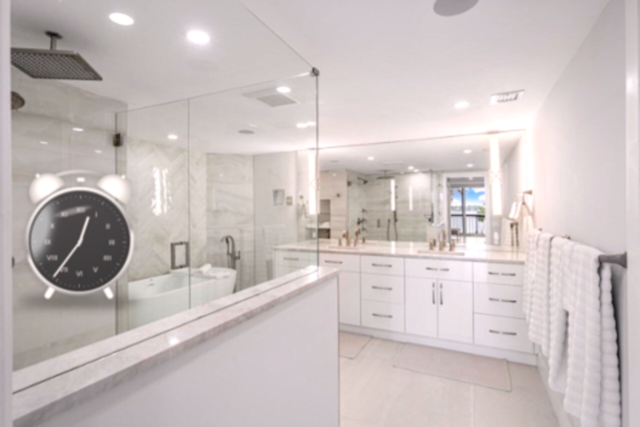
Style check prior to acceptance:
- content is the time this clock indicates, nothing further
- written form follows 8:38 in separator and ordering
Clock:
12:36
